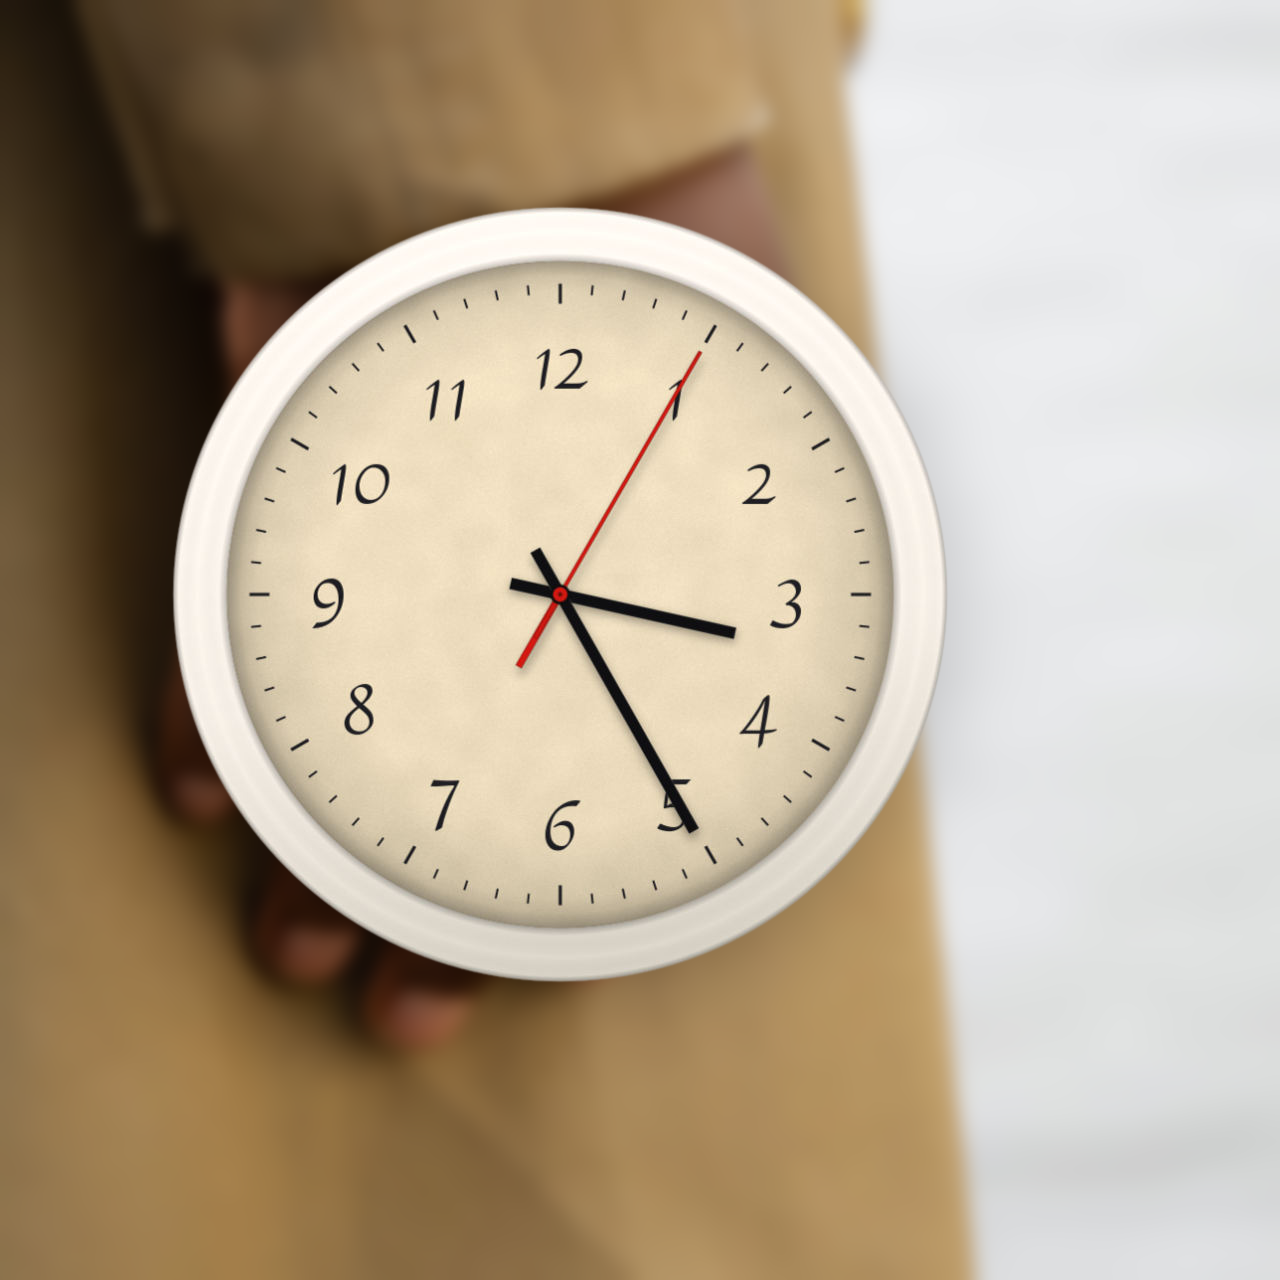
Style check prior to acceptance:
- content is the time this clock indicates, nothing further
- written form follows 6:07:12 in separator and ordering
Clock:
3:25:05
